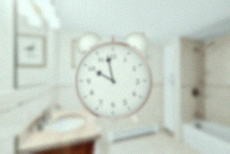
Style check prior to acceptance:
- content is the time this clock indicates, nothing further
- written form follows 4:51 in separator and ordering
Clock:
9:58
